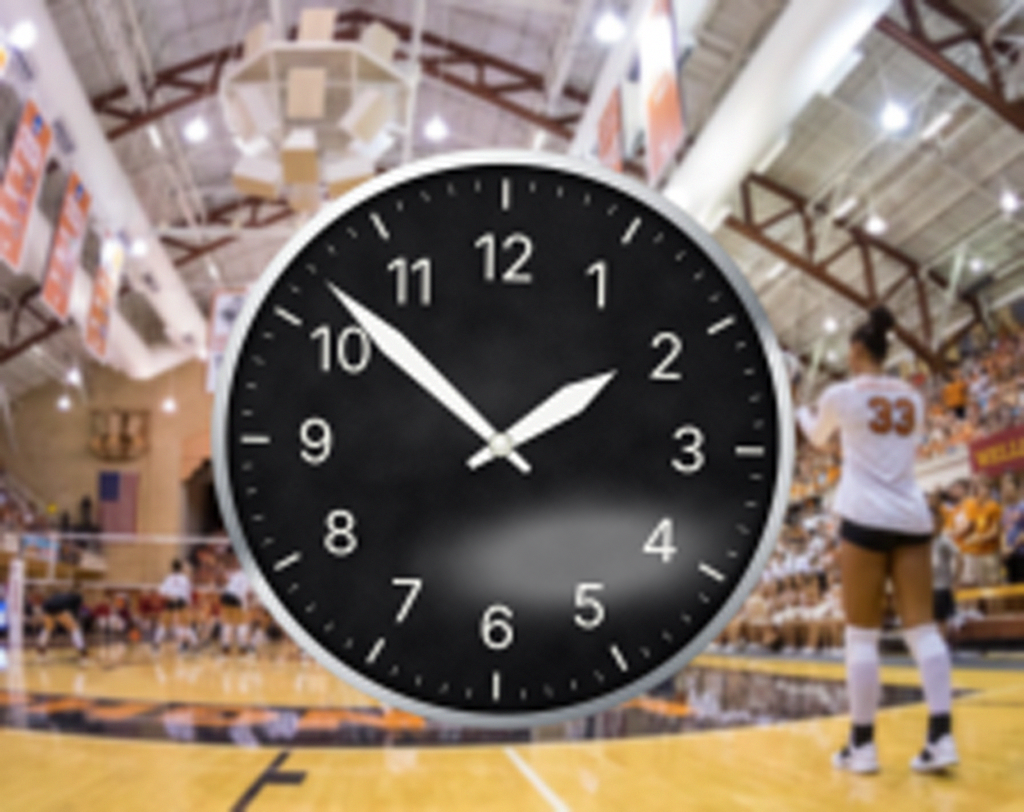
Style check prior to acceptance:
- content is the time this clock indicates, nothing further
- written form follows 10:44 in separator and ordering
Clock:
1:52
